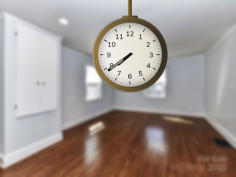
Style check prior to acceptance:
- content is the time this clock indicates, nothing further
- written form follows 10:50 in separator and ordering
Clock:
7:39
